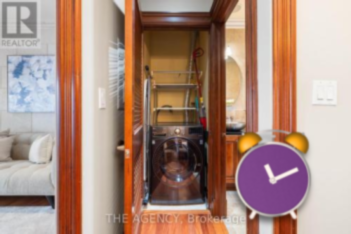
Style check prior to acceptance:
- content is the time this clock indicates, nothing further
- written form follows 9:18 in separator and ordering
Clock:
11:11
